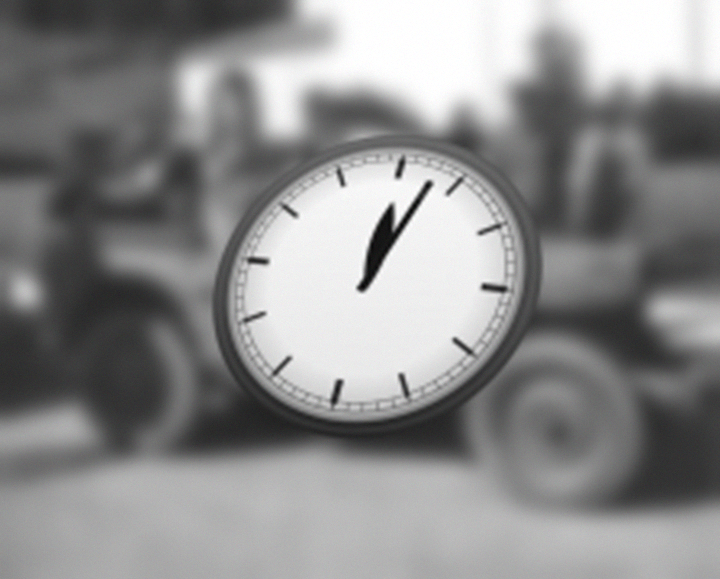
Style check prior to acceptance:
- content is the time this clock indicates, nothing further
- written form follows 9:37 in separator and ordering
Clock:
12:03
